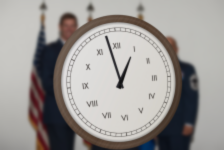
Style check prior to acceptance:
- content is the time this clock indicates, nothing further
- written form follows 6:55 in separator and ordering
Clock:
12:58
